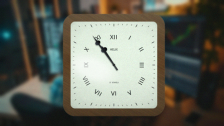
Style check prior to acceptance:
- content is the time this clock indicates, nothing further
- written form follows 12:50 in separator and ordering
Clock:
10:54
